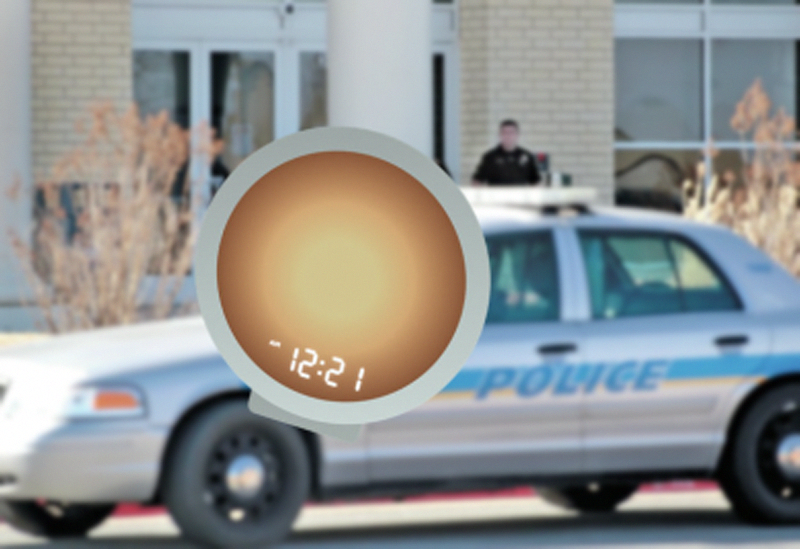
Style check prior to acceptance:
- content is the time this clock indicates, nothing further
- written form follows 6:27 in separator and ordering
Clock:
12:21
